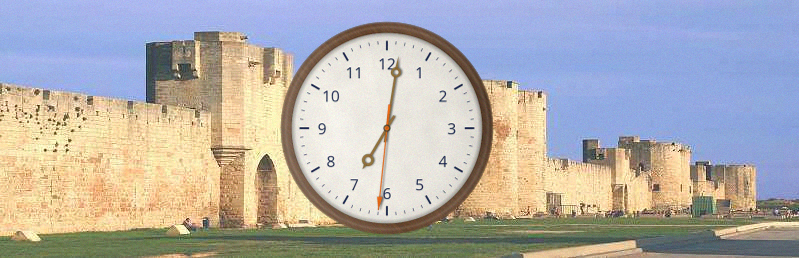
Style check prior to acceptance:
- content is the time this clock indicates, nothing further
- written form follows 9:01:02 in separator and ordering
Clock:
7:01:31
